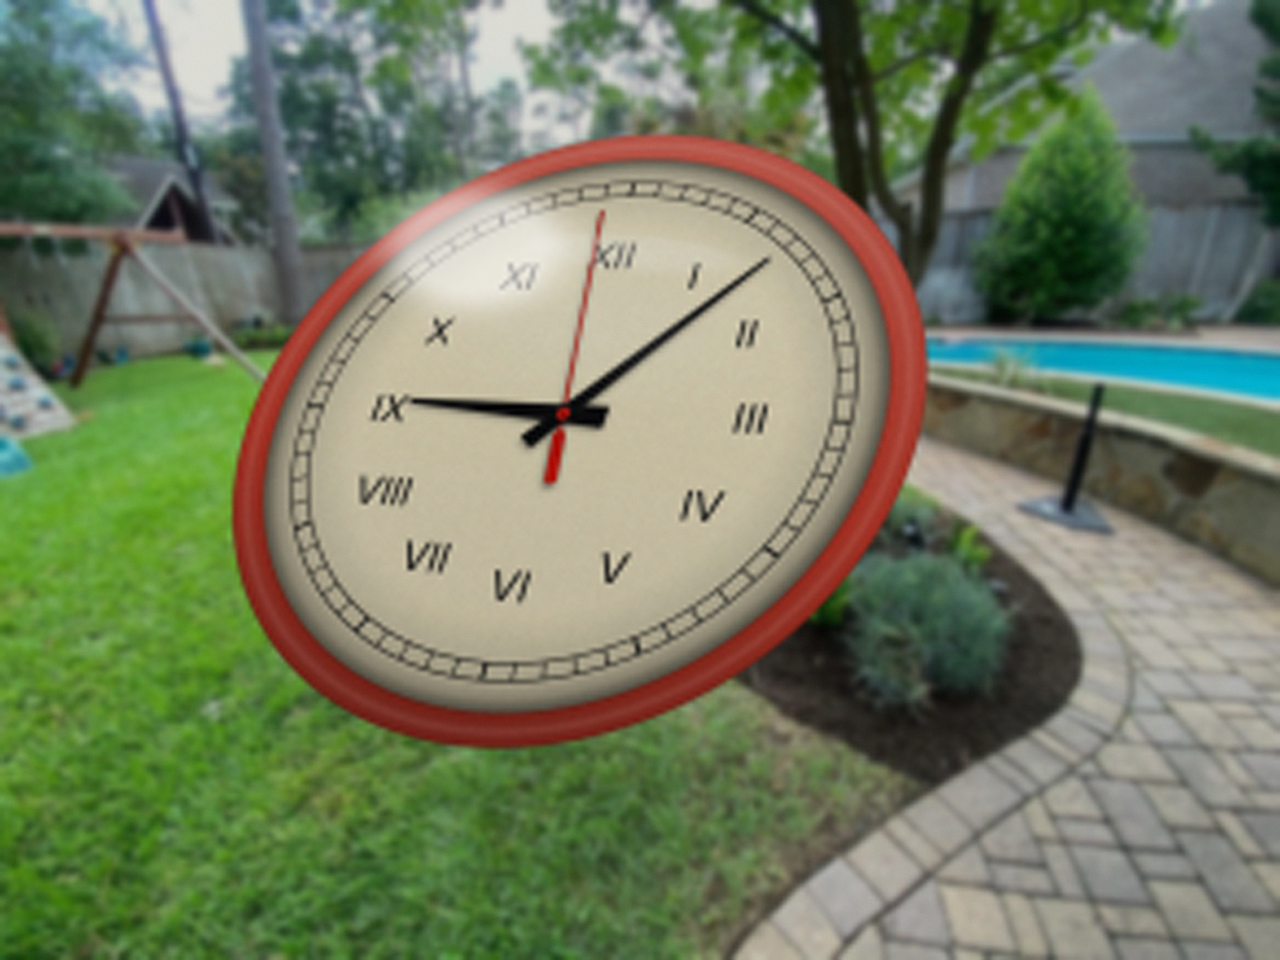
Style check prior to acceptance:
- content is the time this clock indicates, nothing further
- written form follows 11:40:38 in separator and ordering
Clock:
9:06:59
